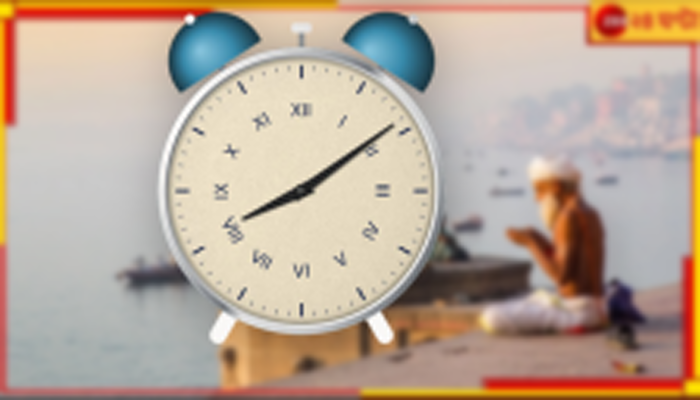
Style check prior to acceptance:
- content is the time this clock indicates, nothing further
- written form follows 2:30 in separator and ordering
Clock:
8:09
